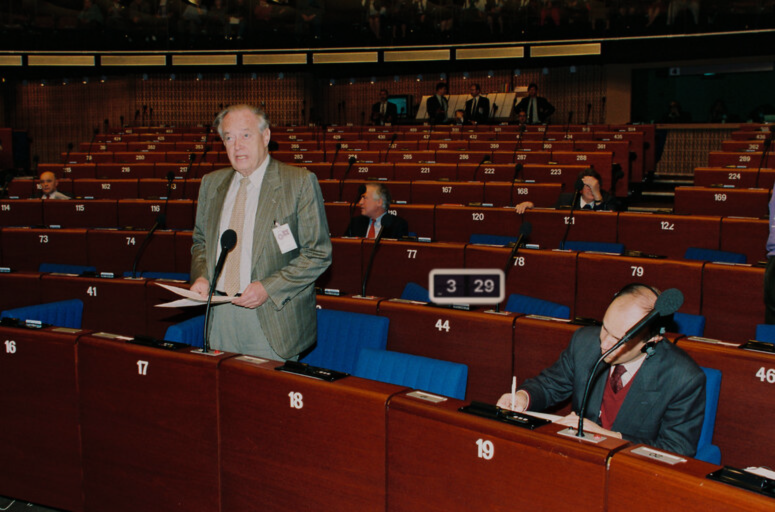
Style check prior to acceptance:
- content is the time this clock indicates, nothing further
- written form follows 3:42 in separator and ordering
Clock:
3:29
